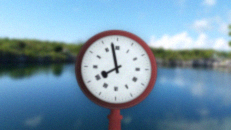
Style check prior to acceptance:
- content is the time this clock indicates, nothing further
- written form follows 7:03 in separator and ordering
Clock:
7:58
